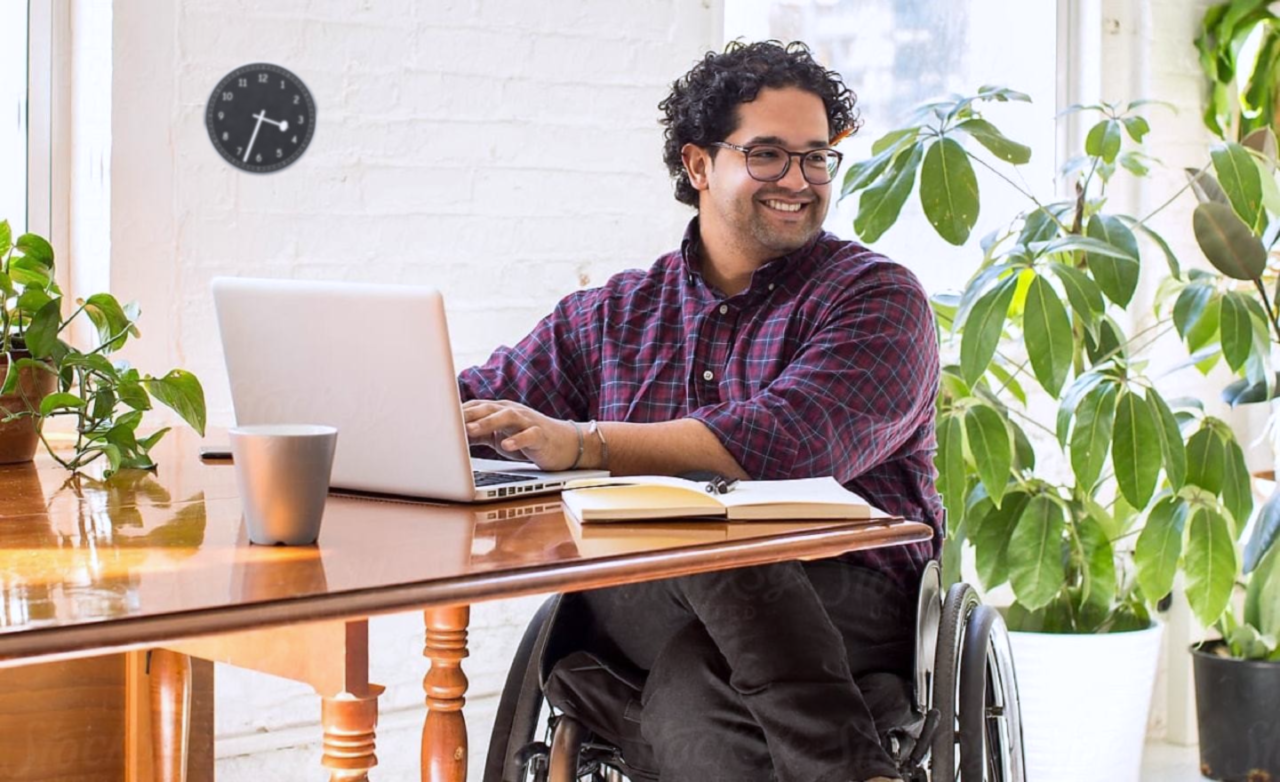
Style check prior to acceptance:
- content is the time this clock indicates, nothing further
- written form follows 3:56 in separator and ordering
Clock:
3:33
